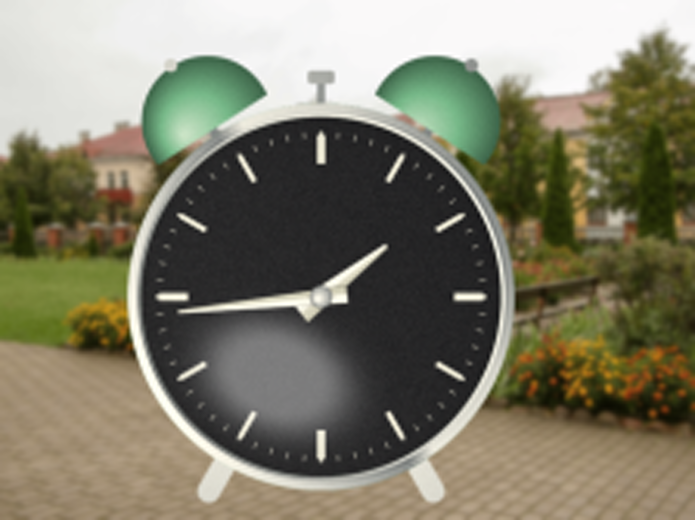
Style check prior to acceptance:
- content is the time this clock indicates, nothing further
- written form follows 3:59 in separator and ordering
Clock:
1:44
